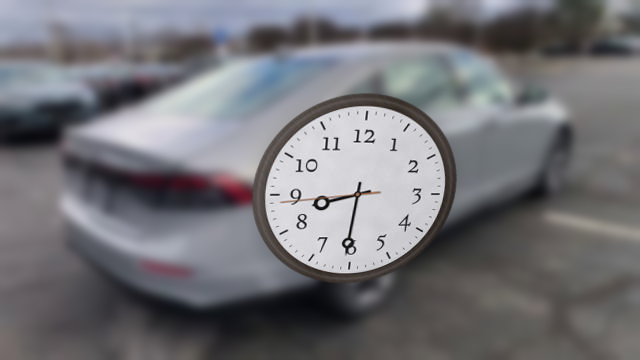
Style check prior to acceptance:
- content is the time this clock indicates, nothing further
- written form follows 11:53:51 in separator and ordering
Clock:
8:30:44
